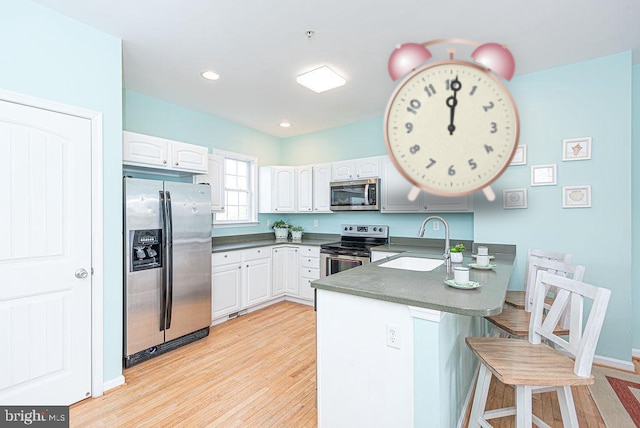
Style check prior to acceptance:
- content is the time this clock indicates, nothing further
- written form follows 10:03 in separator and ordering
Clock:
12:01
